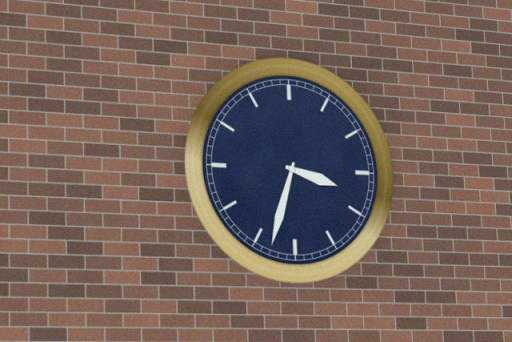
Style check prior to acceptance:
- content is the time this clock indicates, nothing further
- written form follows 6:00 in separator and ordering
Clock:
3:33
